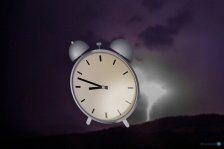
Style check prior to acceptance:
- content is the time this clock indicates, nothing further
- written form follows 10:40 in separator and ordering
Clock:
8:48
